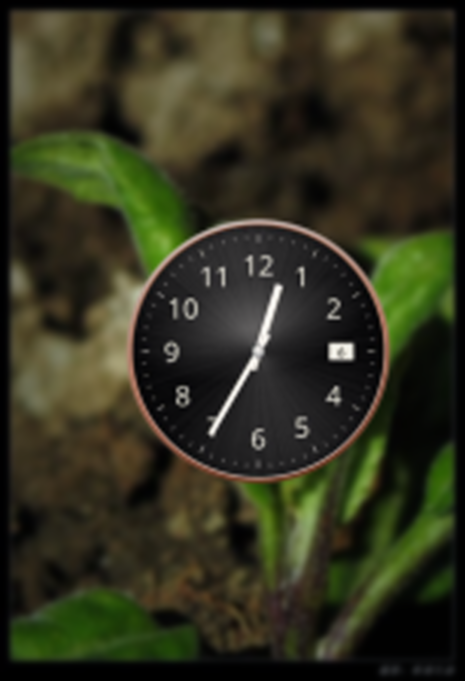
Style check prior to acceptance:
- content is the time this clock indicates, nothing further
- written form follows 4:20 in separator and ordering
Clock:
12:35
